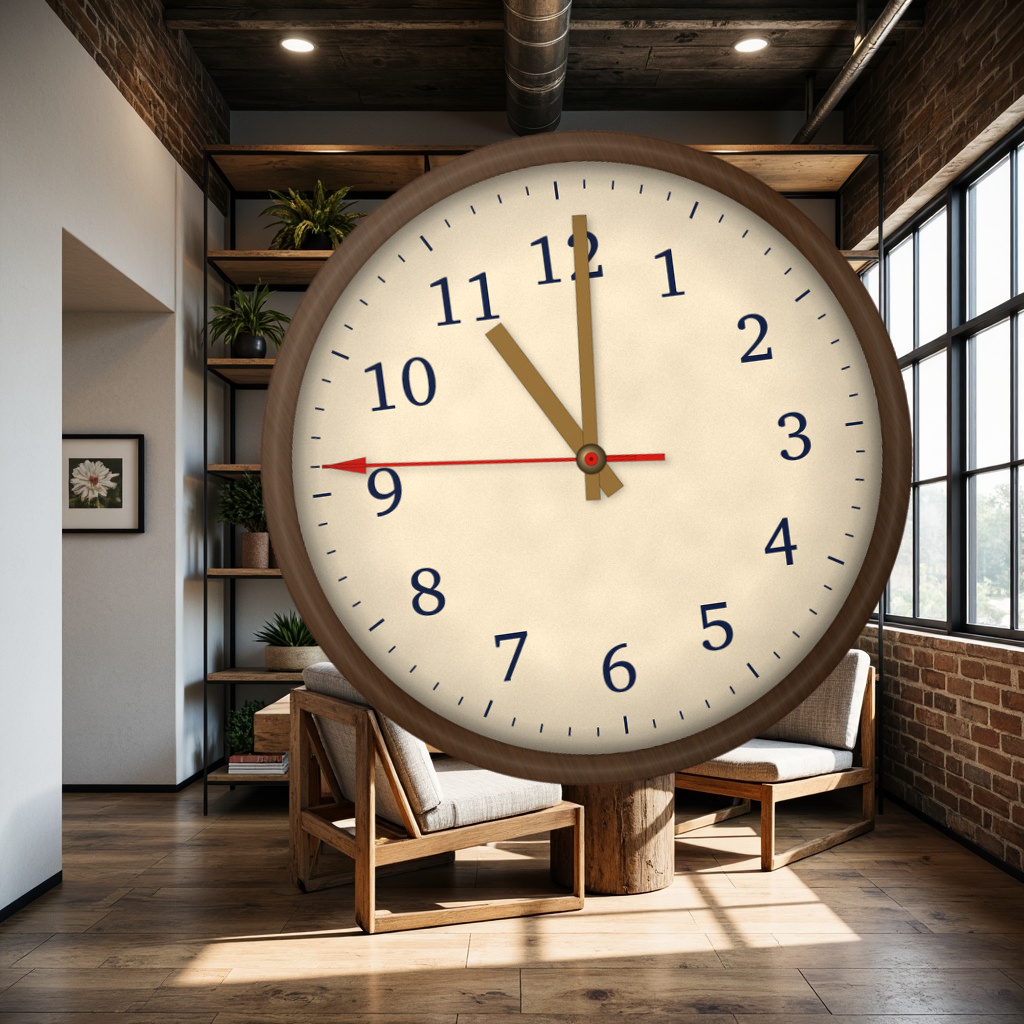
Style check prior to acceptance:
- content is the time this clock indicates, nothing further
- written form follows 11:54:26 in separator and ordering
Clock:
11:00:46
